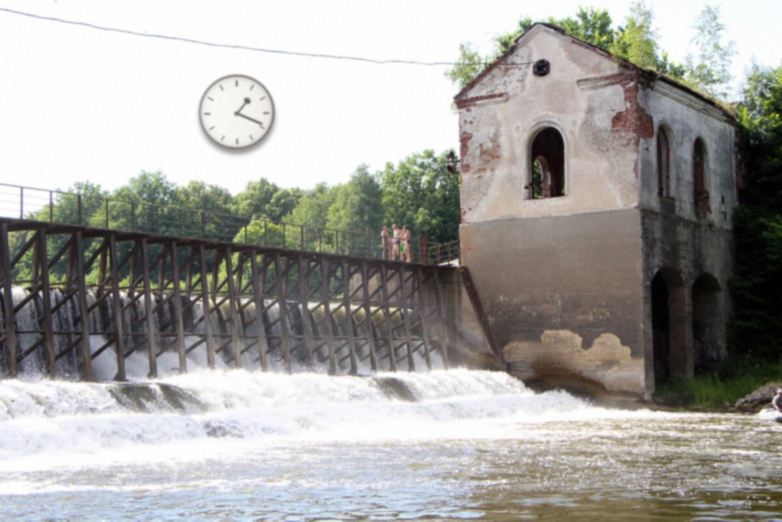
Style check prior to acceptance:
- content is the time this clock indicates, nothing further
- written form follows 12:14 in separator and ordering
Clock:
1:19
